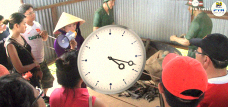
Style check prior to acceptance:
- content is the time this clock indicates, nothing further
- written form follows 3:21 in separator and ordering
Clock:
4:18
